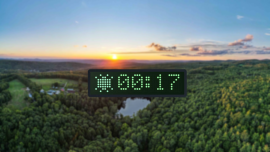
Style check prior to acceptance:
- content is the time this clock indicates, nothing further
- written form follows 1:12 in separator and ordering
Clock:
0:17
